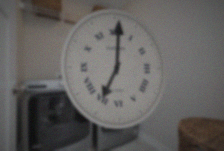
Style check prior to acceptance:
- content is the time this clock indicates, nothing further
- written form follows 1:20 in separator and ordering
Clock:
7:01
